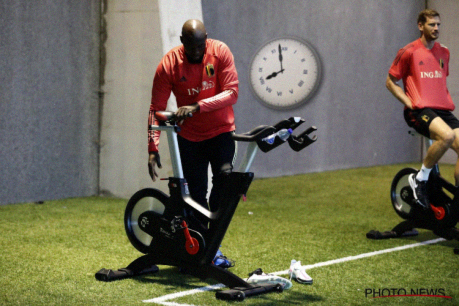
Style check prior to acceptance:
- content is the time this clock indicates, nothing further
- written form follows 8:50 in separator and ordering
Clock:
7:58
